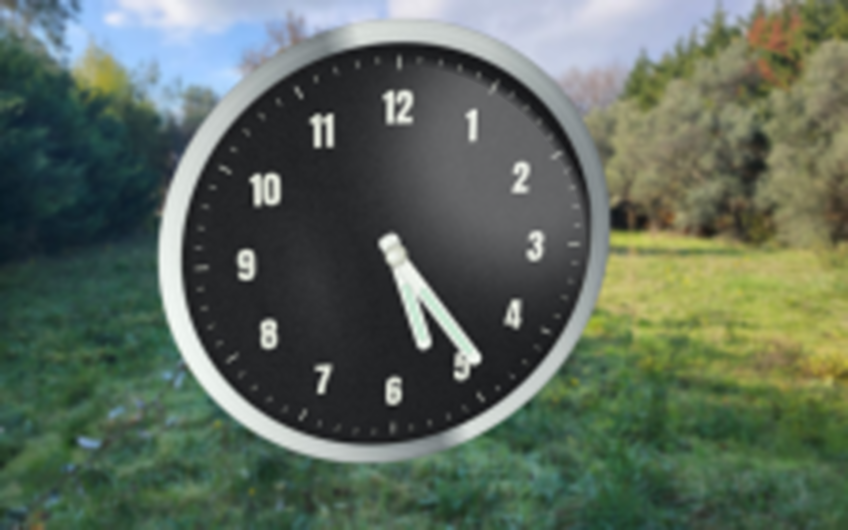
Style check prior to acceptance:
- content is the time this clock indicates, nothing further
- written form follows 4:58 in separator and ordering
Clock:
5:24
